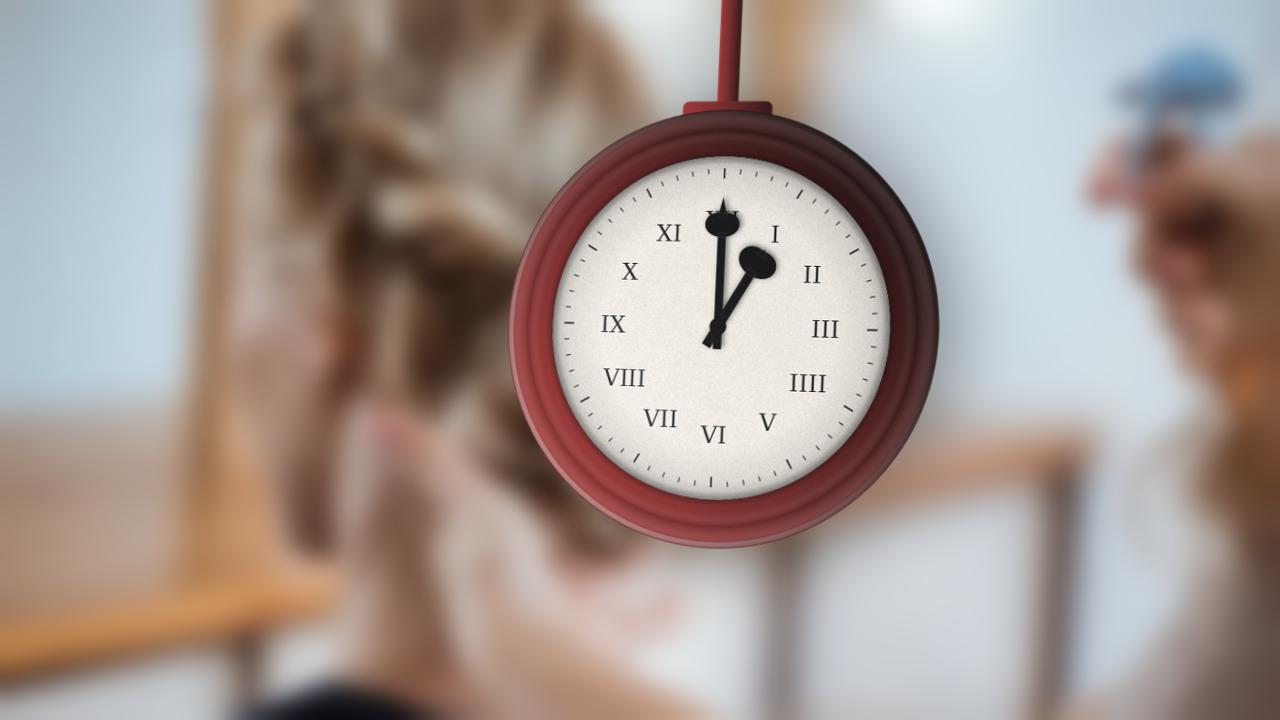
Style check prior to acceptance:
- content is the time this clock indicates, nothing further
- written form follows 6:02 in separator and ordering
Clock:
1:00
